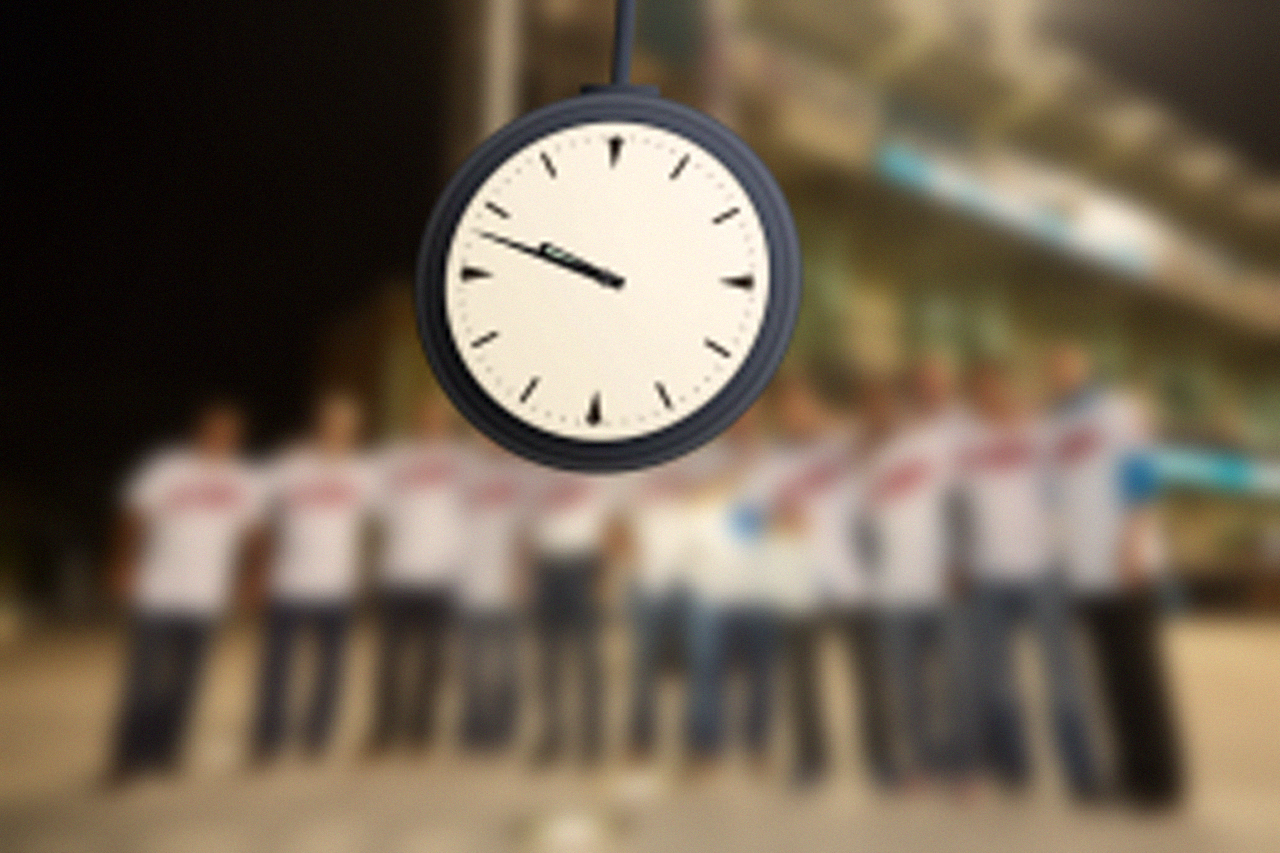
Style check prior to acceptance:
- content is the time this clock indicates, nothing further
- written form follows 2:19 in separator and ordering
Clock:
9:48
